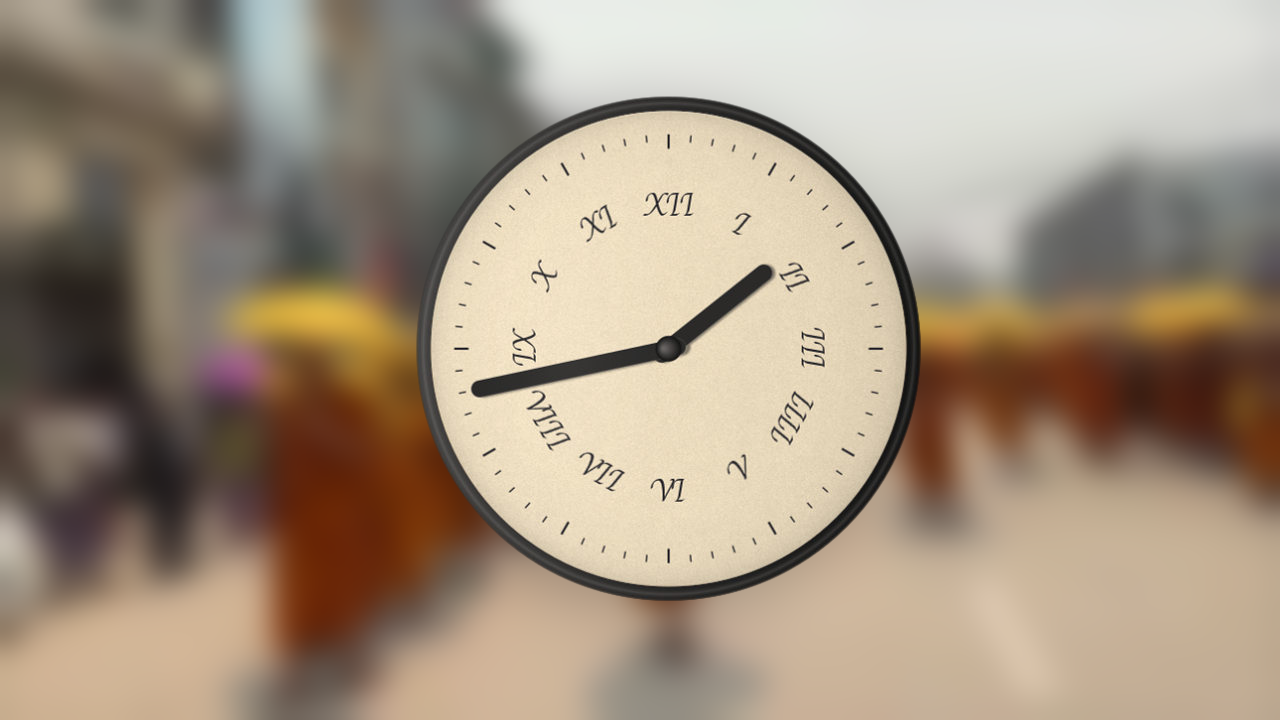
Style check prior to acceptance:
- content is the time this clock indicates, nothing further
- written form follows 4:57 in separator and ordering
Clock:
1:43
